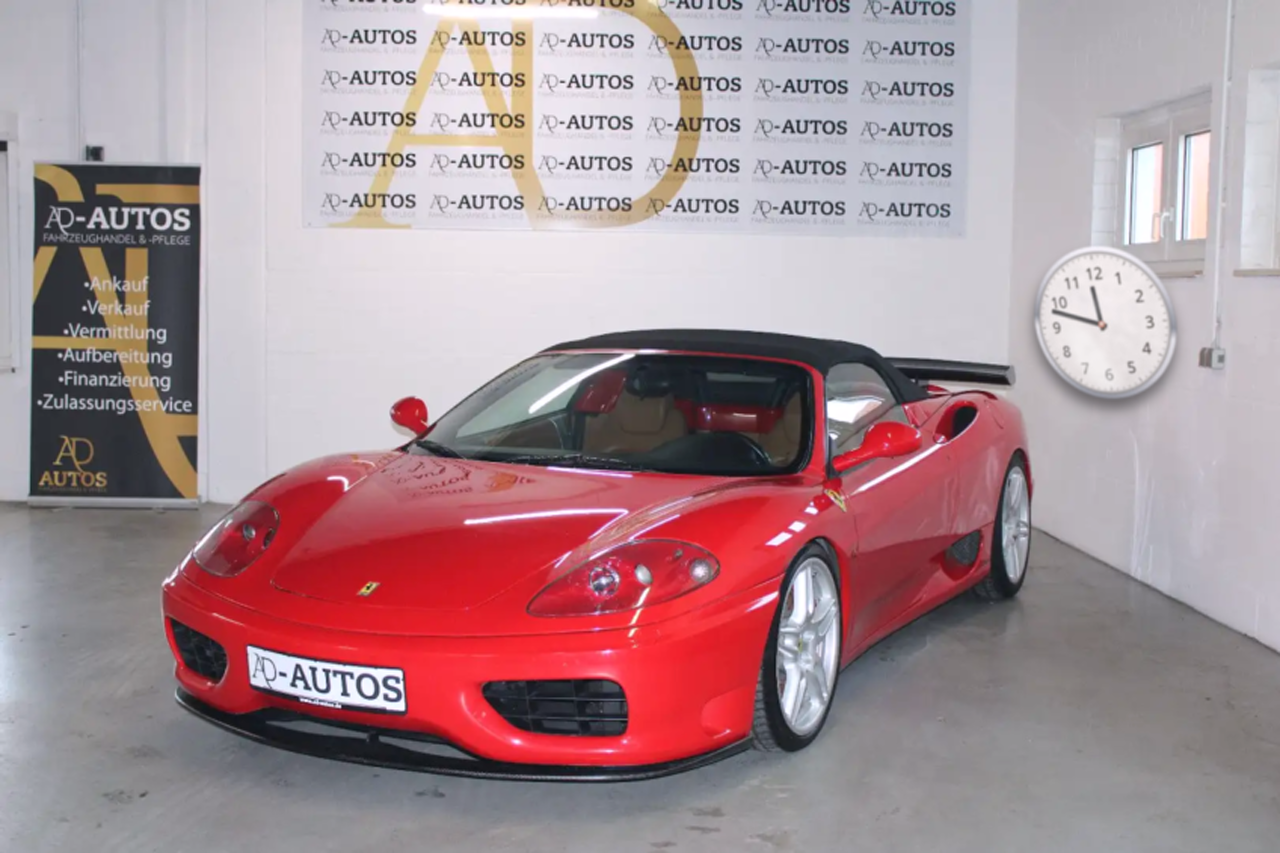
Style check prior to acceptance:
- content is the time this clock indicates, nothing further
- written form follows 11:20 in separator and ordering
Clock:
11:48
